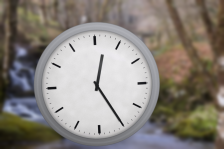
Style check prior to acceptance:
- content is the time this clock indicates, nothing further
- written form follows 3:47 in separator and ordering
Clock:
12:25
